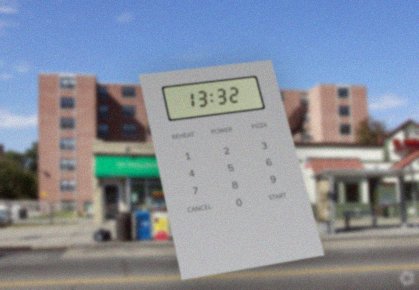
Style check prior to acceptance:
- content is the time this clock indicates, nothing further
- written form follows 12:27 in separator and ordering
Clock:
13:32
